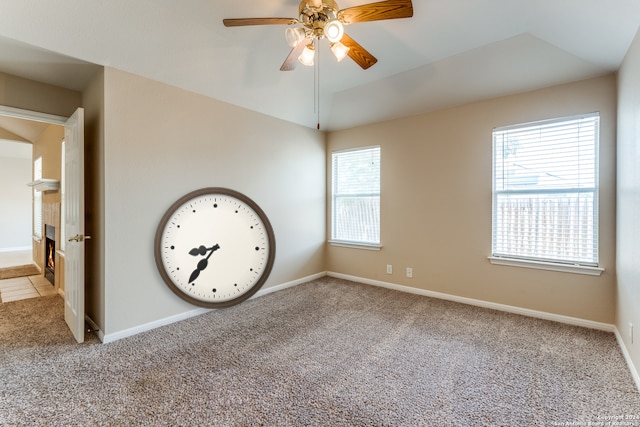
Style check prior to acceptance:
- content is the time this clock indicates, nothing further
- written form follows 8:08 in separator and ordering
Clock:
8:36
